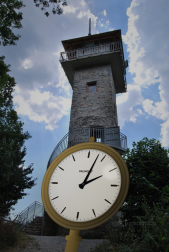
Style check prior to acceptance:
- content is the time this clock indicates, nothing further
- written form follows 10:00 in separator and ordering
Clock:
2:03
